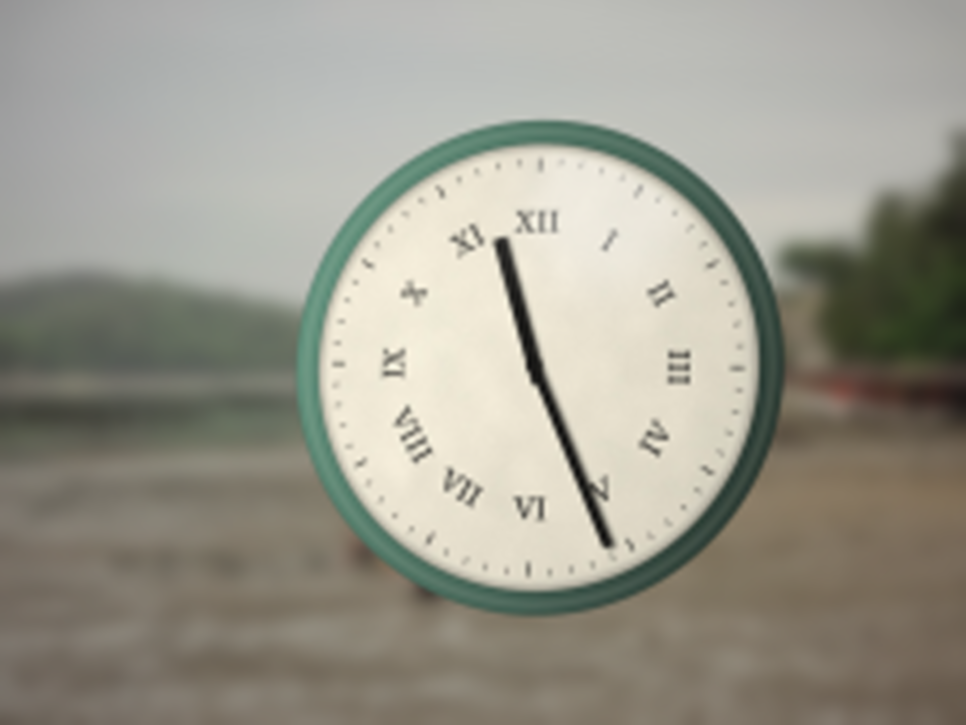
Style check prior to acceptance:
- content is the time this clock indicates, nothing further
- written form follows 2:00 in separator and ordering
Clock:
11:26
